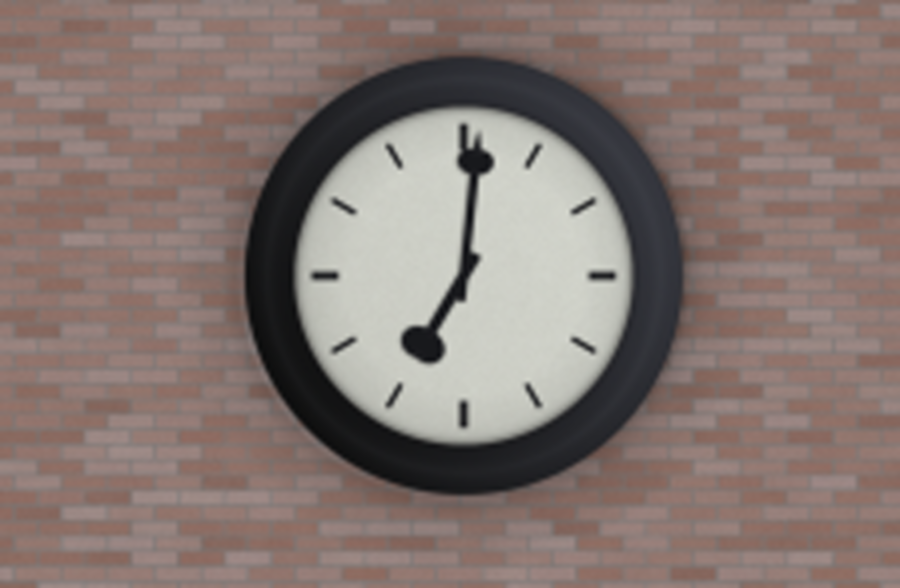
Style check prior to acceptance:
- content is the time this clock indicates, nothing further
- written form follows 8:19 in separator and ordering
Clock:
7:01
